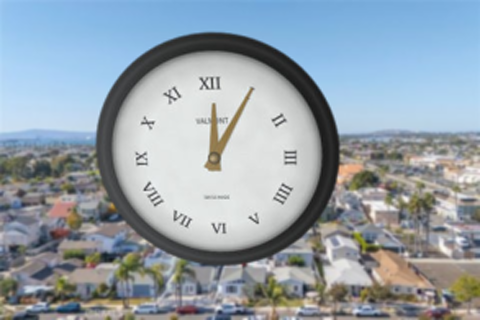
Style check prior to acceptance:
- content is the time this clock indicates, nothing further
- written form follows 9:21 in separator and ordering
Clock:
12:05
